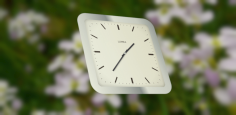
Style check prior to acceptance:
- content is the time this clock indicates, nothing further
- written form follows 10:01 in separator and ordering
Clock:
1:37
